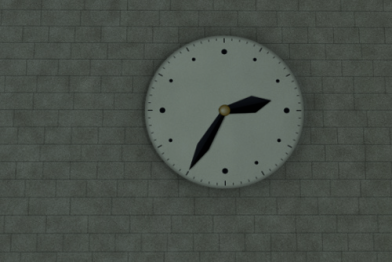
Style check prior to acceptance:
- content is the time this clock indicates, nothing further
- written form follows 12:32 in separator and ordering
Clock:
2:35
